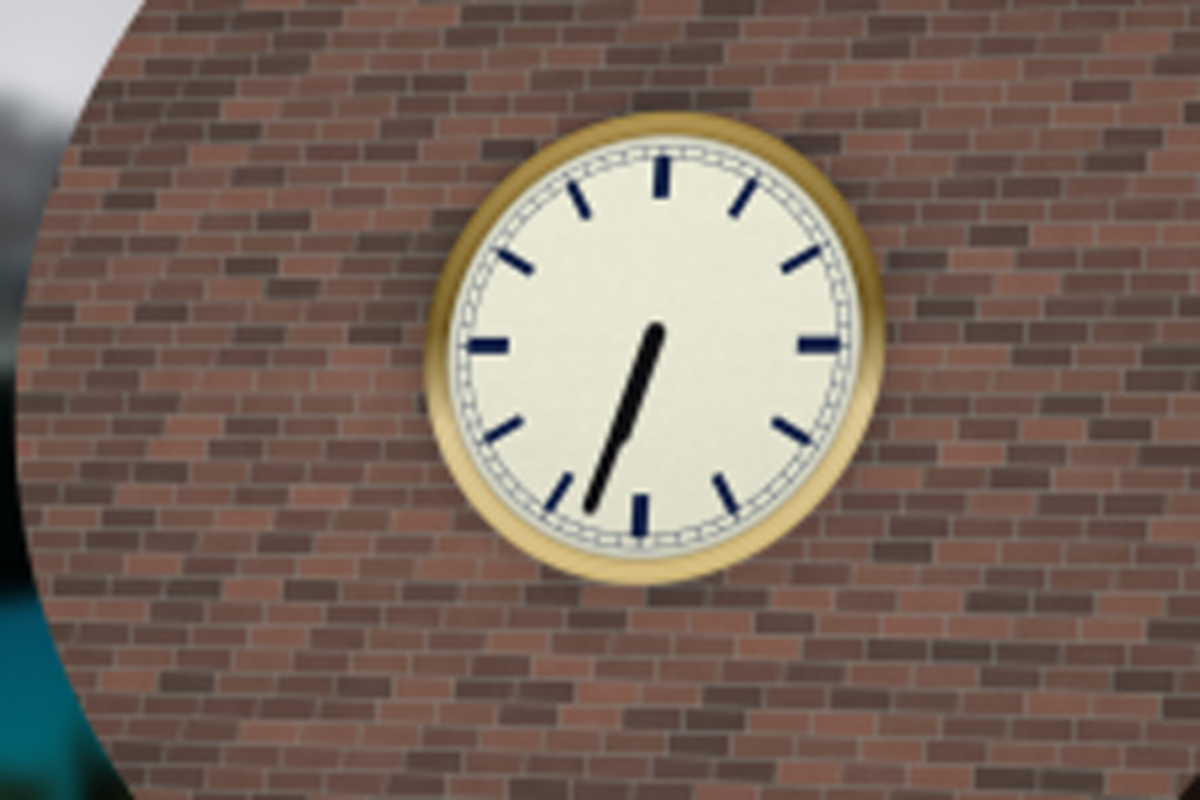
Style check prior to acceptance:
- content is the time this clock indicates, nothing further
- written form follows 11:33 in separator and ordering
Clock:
6:33
